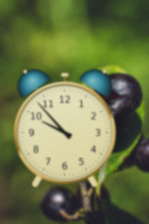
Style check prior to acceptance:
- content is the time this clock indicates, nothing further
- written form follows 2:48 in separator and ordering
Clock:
9:53
